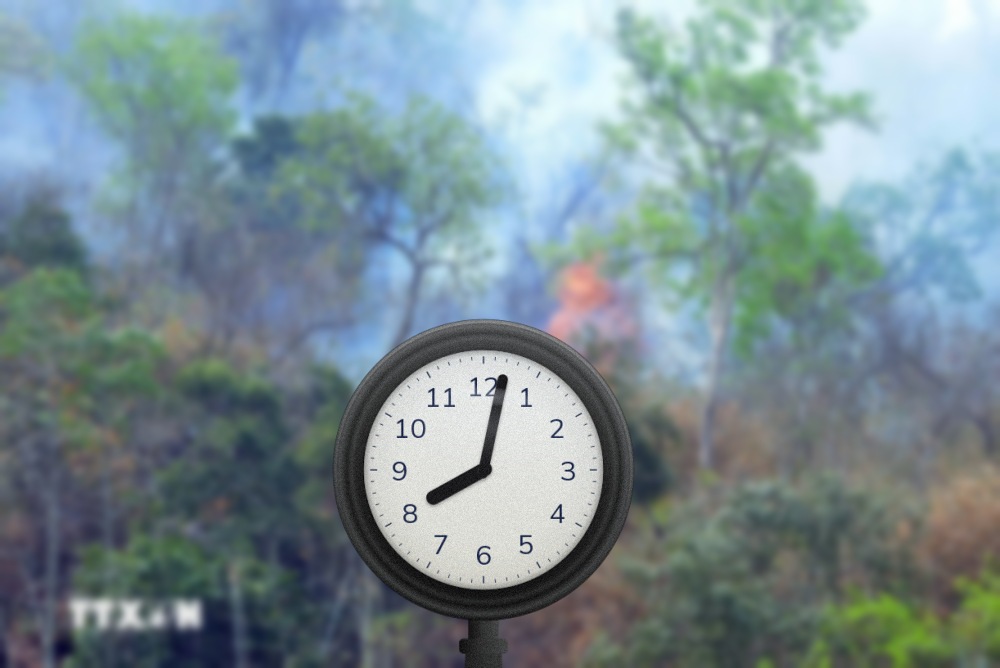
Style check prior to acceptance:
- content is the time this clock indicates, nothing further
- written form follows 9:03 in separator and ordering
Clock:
8:02
